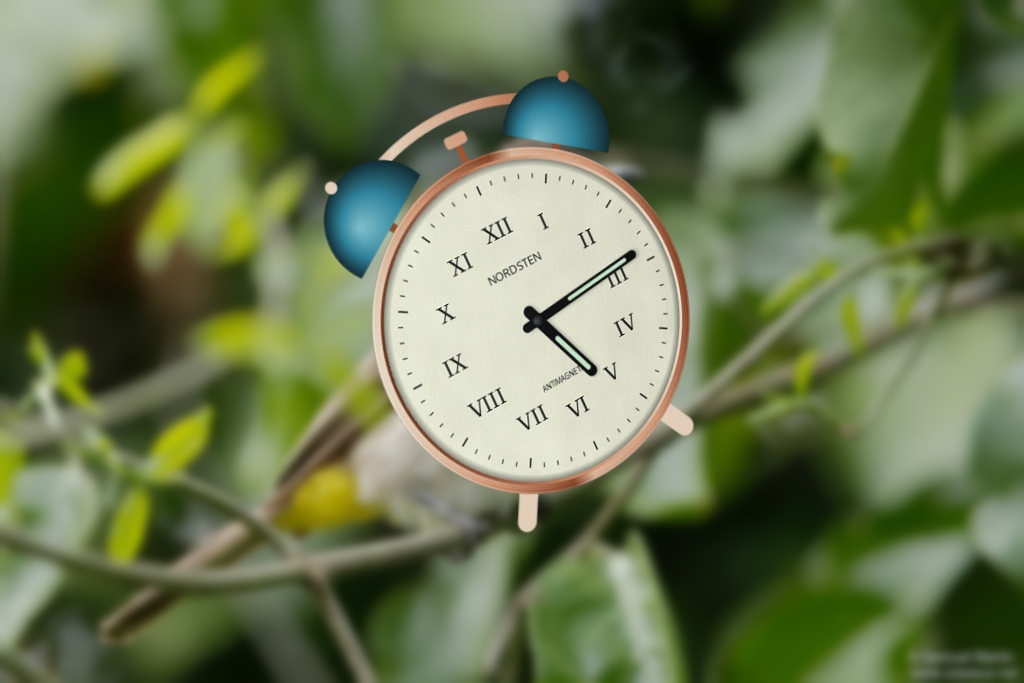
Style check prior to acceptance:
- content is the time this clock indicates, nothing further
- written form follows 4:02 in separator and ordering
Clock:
5:14
